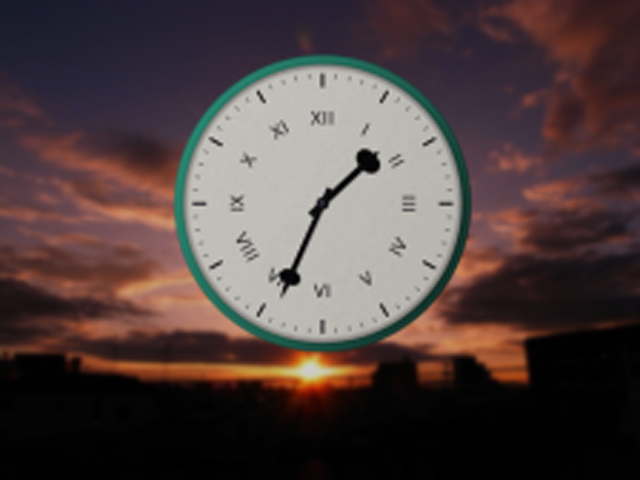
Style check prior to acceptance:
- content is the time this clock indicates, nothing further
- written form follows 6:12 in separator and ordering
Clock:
1:34
